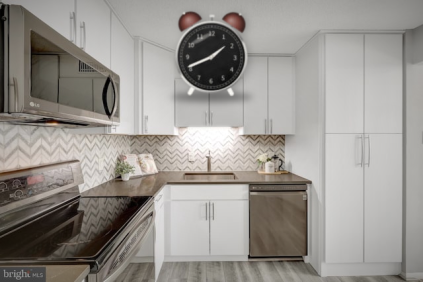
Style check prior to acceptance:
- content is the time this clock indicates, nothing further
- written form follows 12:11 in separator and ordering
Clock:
1:41
